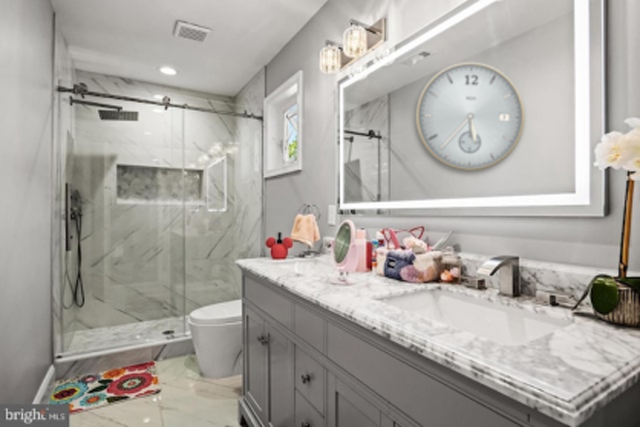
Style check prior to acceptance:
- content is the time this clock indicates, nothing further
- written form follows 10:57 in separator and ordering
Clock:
5:37
